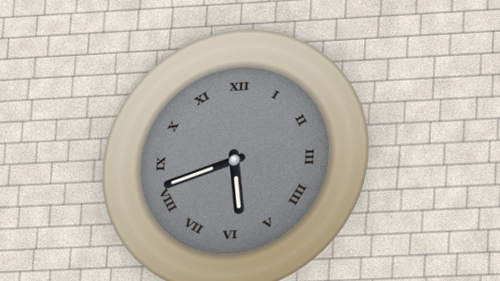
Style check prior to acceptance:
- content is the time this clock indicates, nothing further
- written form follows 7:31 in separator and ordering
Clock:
5:42
